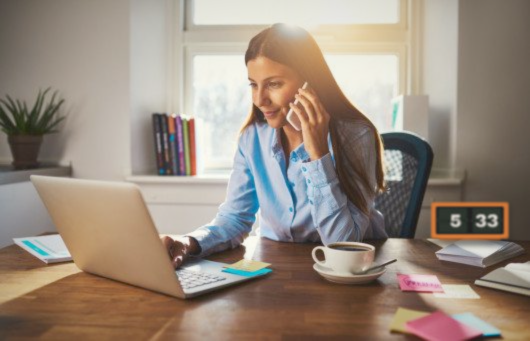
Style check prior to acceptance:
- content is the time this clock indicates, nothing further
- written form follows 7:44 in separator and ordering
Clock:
5:33
